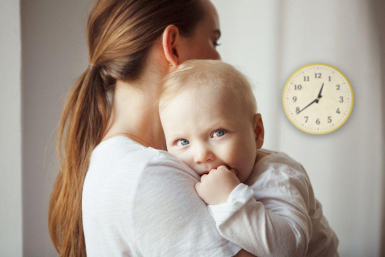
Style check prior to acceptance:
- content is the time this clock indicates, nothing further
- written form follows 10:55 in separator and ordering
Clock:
12:39
